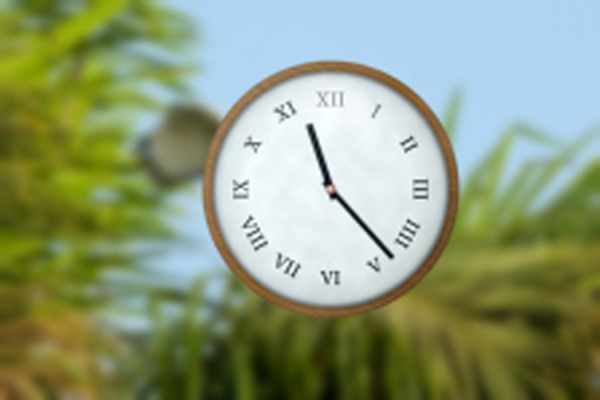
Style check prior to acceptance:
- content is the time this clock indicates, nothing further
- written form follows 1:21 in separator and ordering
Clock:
11:23
